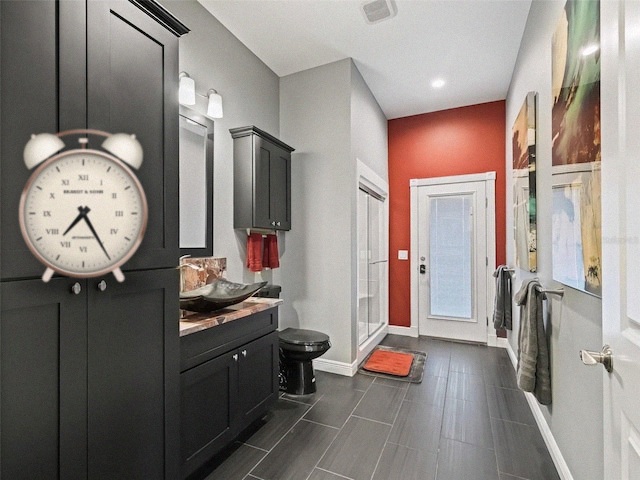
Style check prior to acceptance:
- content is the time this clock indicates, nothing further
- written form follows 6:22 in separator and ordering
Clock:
7:25
